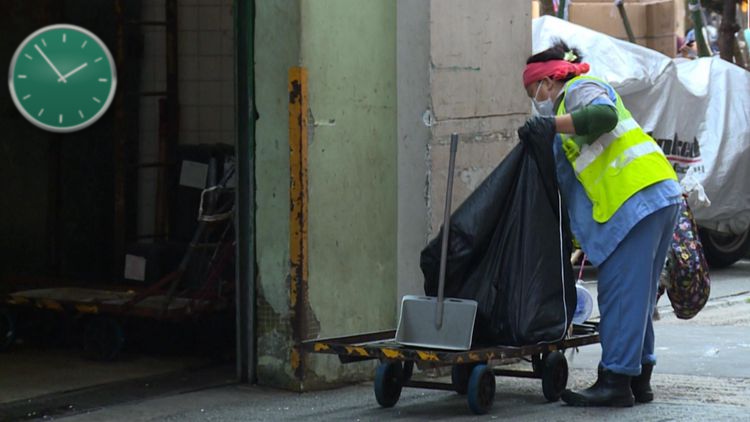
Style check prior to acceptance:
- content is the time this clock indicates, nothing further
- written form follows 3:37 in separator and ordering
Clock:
1:53
